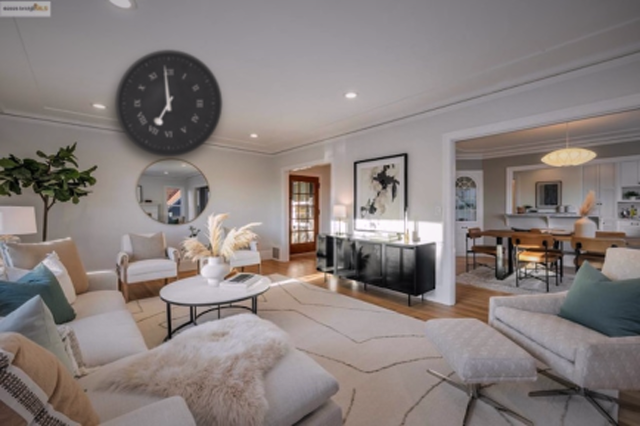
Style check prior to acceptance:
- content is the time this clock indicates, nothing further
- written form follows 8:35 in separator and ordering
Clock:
6:59
